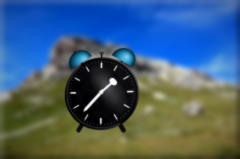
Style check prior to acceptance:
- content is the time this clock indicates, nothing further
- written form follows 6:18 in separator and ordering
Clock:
1:37
